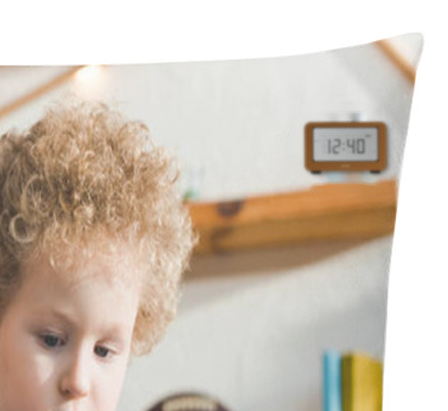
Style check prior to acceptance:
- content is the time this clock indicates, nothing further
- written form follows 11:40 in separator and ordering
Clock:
12:40
